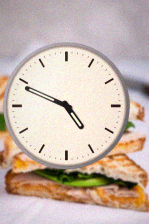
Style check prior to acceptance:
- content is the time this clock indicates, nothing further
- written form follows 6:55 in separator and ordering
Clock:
4:49
